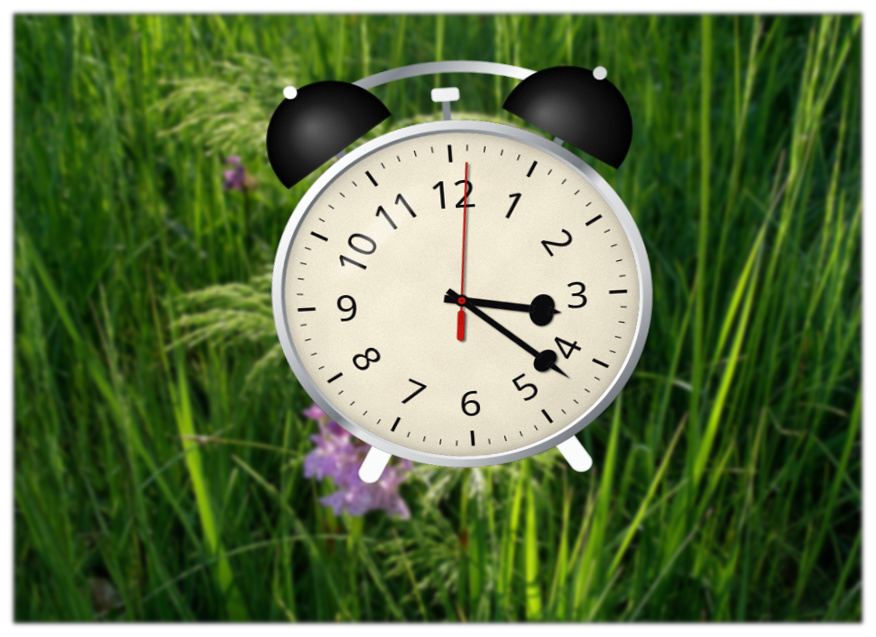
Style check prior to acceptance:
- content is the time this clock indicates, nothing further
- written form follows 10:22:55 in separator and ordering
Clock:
3:22:01
